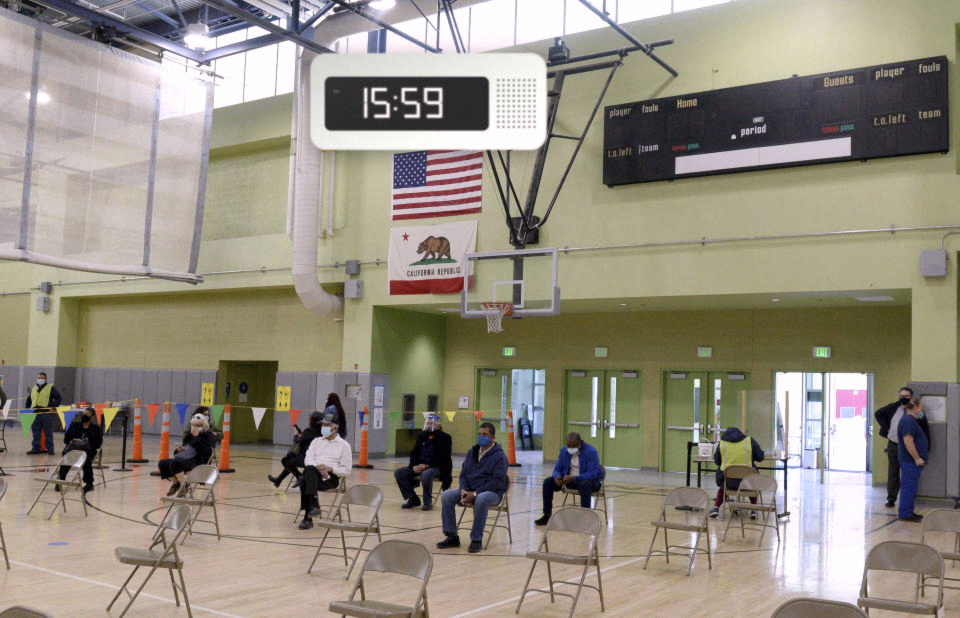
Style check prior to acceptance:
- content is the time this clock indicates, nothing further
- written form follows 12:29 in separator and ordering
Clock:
15:59
